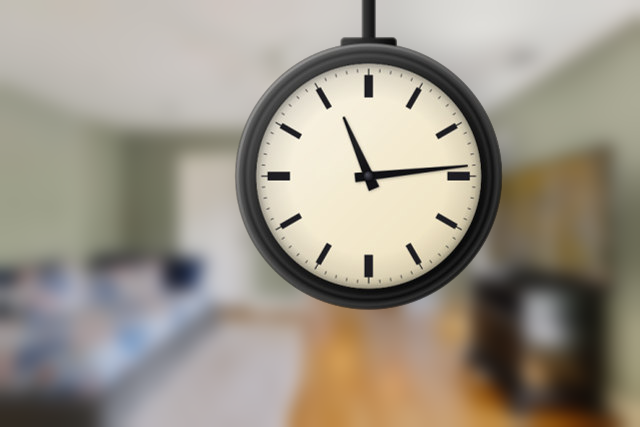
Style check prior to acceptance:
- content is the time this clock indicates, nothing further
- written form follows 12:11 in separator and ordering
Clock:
11:14
